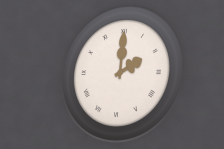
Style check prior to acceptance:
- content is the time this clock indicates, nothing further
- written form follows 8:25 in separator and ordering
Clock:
2:00
